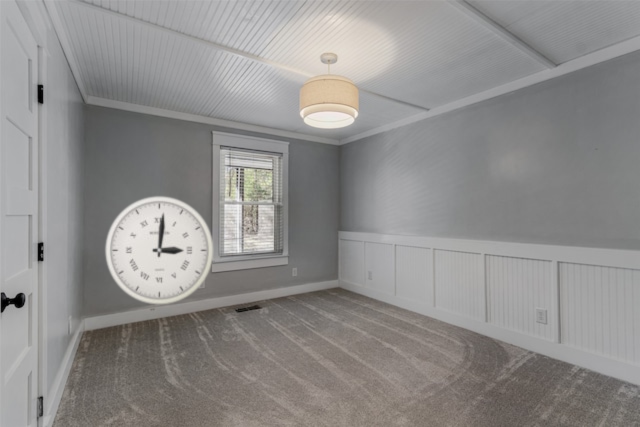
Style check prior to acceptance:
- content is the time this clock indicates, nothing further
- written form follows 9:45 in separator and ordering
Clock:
3:01
